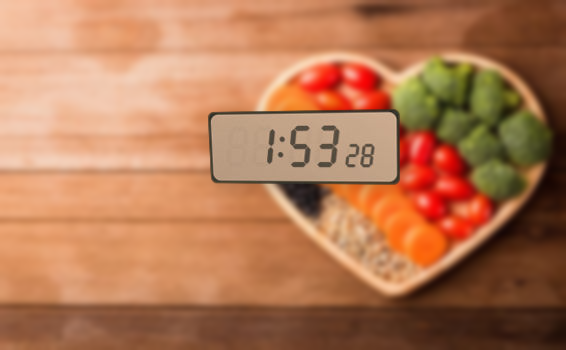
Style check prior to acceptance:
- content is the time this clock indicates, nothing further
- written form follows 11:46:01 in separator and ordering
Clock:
1:53:28
